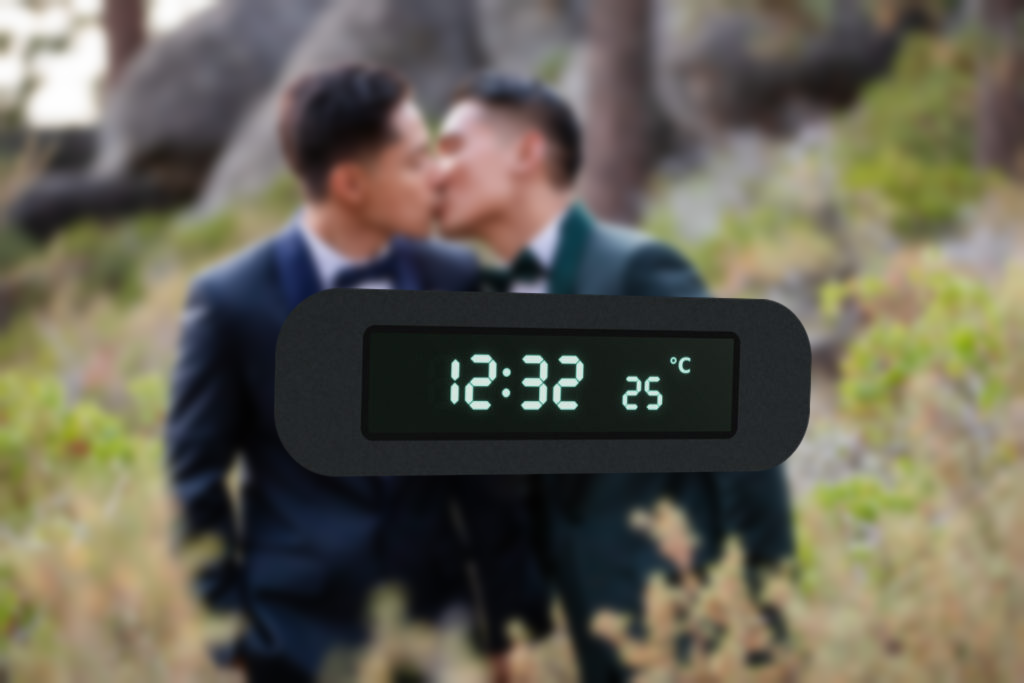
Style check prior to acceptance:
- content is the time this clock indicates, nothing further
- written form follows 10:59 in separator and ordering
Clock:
12:32
